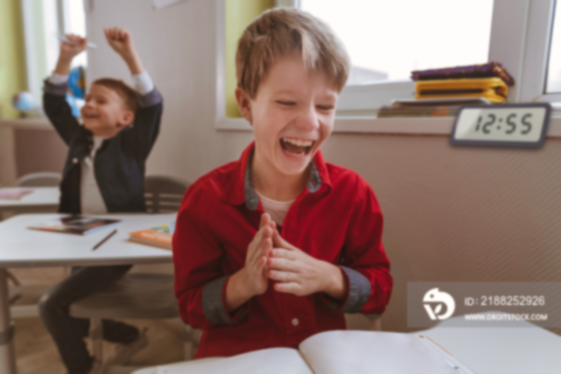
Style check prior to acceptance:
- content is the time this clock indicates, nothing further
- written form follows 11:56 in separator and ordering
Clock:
12:55
